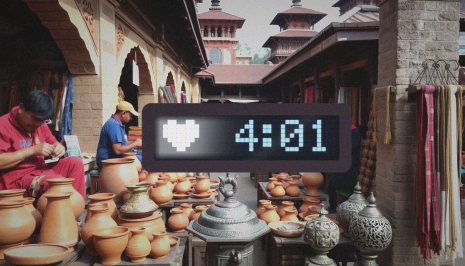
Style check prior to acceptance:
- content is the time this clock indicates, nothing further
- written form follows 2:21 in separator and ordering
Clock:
4:01
